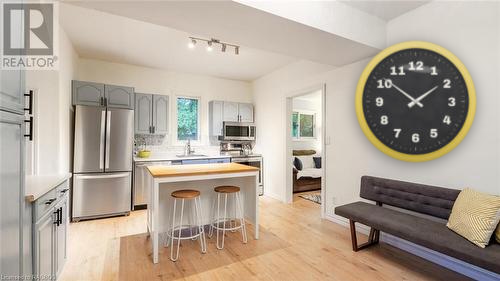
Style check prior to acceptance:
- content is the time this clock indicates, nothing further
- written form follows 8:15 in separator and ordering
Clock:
1:51
